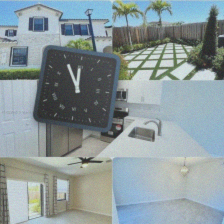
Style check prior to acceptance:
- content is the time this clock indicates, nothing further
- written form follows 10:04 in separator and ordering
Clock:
11:55
